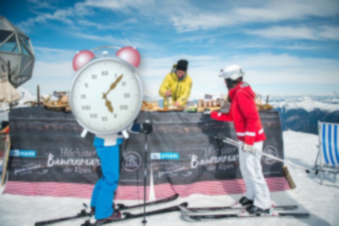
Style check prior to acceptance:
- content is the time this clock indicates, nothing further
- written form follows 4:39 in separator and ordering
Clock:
5:07
